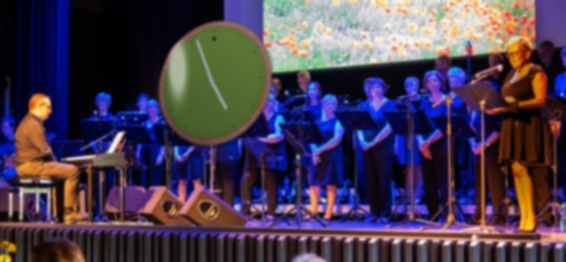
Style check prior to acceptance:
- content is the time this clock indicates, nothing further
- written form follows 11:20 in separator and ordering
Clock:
4:56
